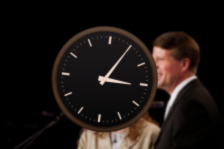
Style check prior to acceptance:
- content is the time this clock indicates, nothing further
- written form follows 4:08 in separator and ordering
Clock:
3:05
